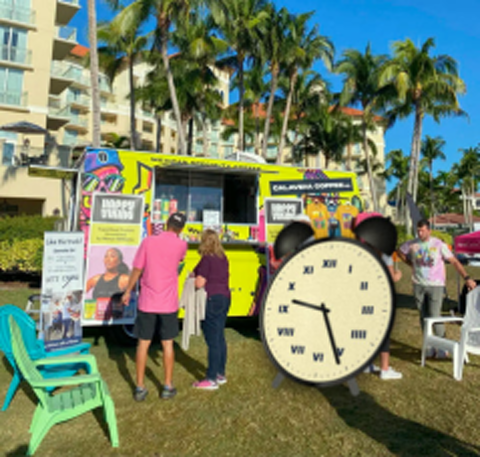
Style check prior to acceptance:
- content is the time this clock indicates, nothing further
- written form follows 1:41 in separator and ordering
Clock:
9:26
